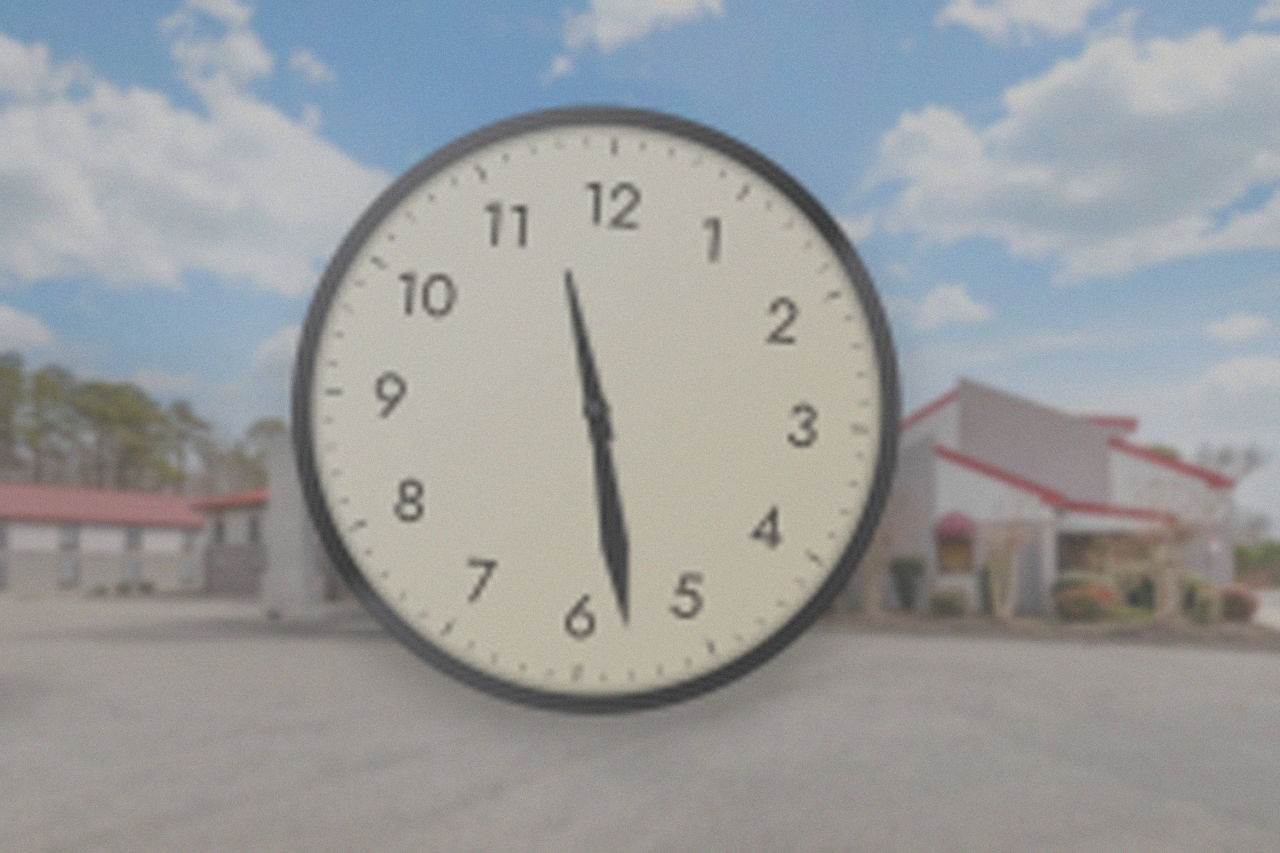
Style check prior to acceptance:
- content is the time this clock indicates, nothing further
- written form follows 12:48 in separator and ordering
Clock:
11:28
